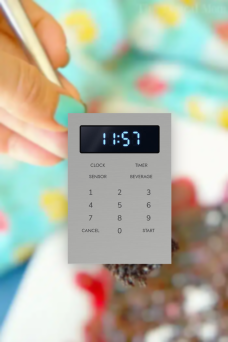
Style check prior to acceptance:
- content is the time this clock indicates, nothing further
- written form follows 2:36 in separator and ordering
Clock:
11:57
